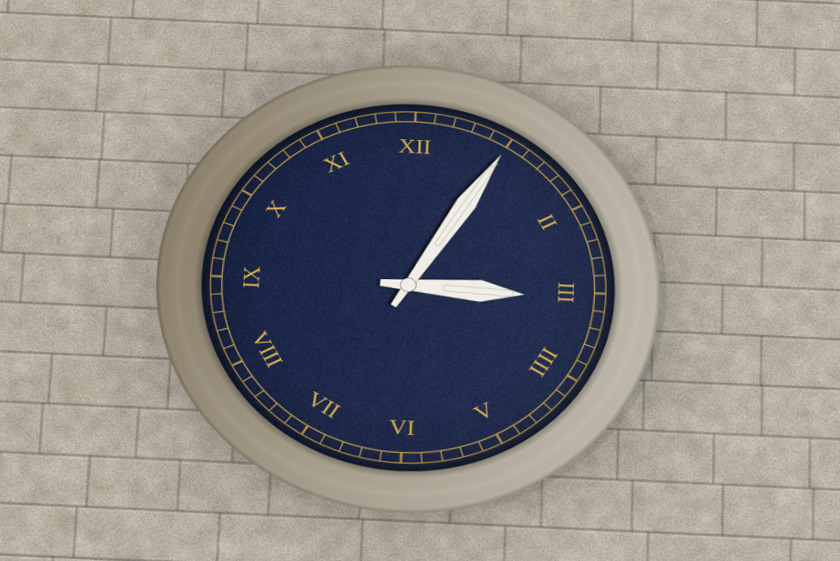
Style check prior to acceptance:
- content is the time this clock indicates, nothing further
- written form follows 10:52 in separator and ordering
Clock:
3:05
